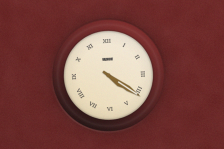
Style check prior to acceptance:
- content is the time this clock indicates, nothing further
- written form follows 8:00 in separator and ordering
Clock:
4:21
